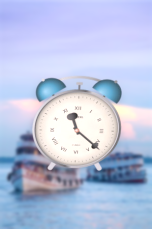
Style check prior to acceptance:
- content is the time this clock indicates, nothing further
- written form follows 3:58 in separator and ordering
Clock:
11:22
